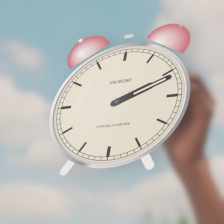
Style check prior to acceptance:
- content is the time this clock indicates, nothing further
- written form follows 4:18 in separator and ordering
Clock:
2:11
